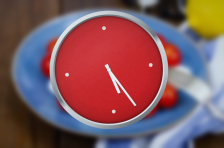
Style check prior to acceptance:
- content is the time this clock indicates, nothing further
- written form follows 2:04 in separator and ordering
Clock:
5:25
